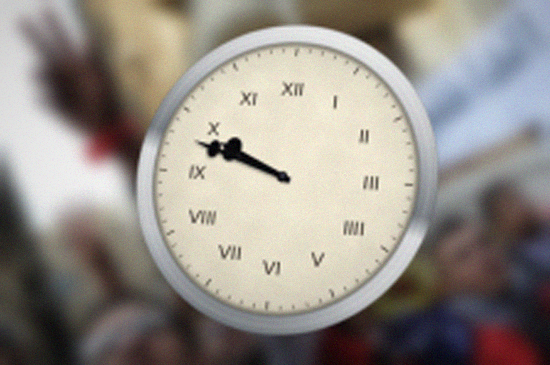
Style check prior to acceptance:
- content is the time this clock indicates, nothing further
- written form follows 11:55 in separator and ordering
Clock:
9:48
